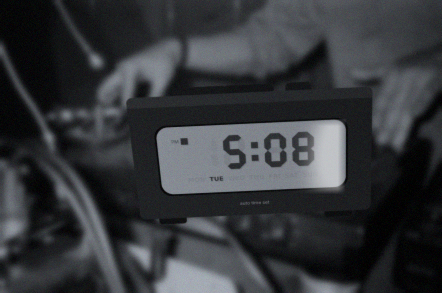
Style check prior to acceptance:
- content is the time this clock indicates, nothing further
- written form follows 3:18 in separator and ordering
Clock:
5:08
